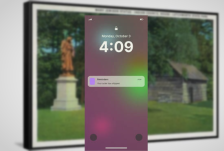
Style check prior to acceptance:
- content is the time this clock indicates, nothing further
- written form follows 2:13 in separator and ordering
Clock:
4:09
